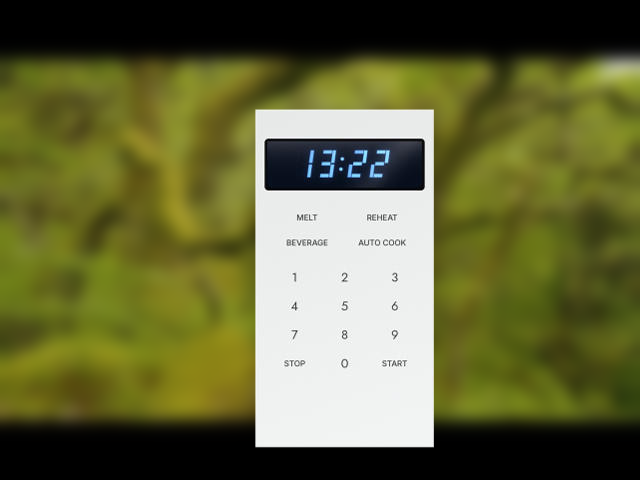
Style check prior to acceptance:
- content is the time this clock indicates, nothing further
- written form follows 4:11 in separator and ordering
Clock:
13:22
